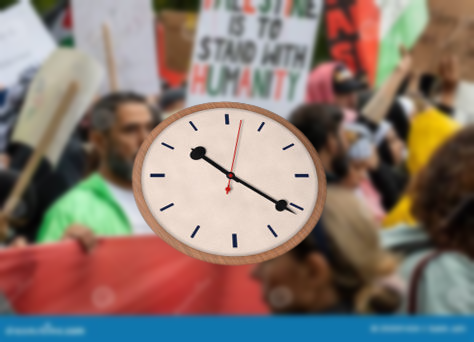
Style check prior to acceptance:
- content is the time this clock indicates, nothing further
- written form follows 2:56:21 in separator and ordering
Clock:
10:21:02
